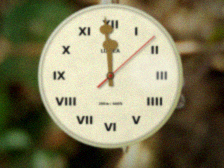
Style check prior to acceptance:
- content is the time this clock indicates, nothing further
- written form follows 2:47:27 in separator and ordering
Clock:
11:59:08
